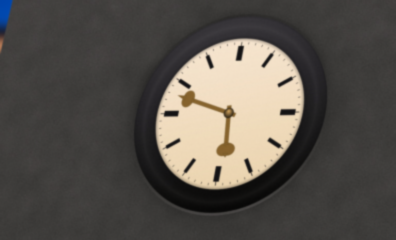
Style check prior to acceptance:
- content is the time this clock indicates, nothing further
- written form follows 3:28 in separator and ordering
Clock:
5:48
